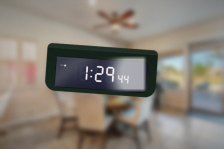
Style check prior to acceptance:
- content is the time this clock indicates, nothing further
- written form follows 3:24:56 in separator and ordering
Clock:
1:29:44
